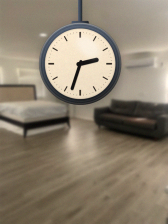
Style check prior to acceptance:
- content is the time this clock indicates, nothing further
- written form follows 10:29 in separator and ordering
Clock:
2:33
